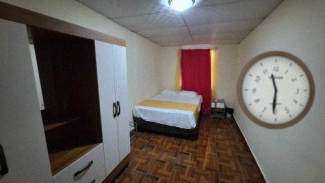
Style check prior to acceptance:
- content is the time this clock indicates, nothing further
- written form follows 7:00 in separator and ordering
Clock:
11:31
